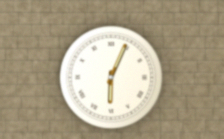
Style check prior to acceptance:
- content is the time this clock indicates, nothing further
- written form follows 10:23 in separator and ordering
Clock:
6:04
